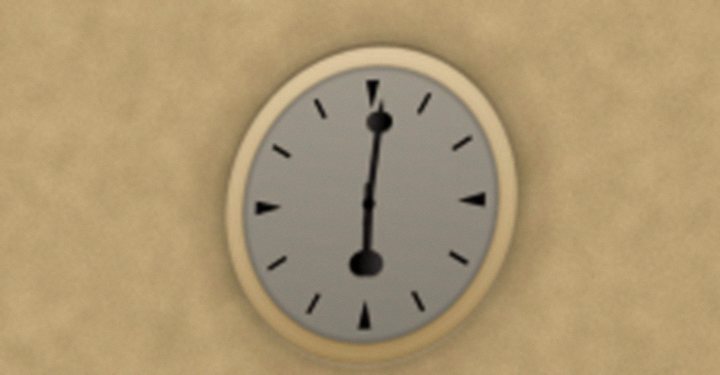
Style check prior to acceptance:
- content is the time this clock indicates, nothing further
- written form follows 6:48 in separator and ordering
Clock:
6:01
